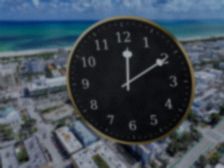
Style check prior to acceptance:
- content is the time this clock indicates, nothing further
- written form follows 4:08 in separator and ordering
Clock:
12:10
